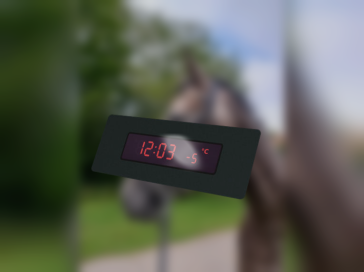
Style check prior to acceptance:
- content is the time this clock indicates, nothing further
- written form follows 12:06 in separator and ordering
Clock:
12:03
